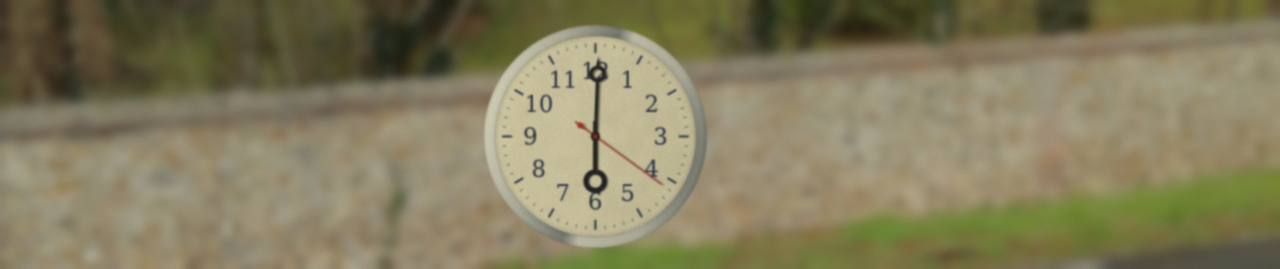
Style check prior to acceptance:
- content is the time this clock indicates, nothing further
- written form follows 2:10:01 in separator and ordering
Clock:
6:00:21
